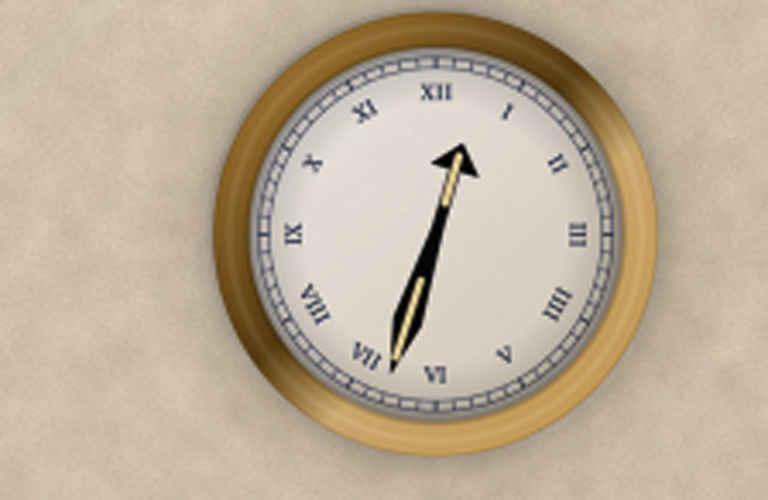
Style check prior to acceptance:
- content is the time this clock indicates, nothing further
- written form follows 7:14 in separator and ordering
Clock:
12:33
